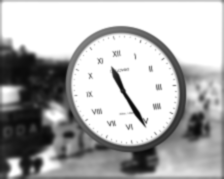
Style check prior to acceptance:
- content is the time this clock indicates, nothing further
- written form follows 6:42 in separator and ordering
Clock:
11:26
